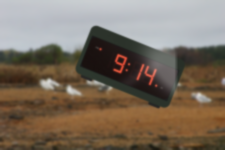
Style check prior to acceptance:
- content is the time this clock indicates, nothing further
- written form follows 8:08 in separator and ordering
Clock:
9:14
